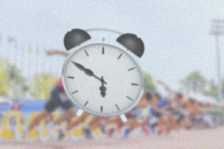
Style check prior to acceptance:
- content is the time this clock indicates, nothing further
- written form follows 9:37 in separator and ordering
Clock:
5:50
